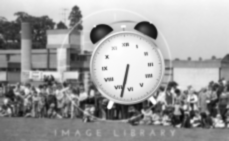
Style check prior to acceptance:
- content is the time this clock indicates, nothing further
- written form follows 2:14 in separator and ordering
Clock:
6:33
